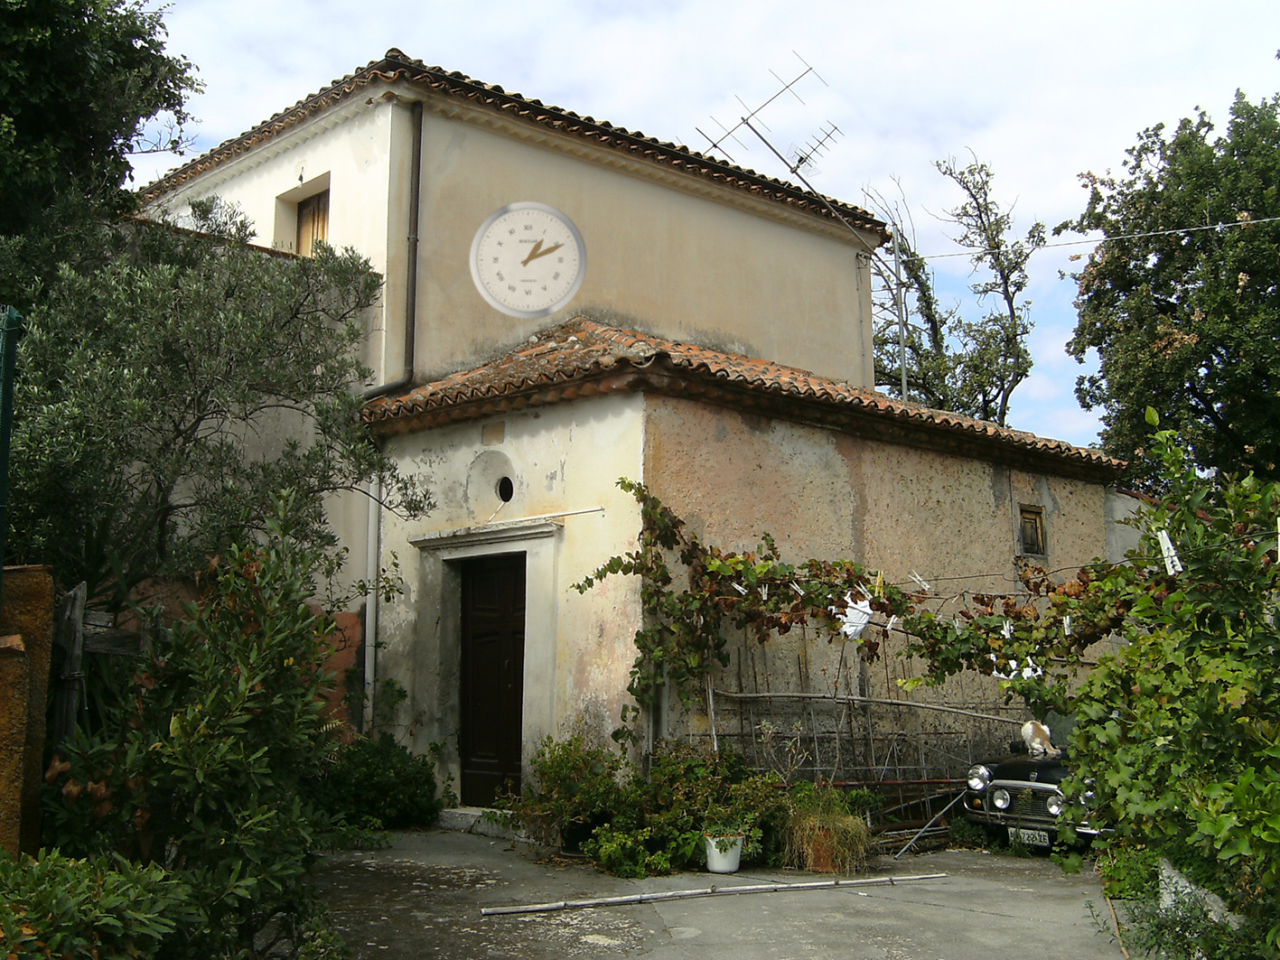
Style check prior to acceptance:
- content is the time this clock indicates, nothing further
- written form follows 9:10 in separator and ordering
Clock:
1:11
